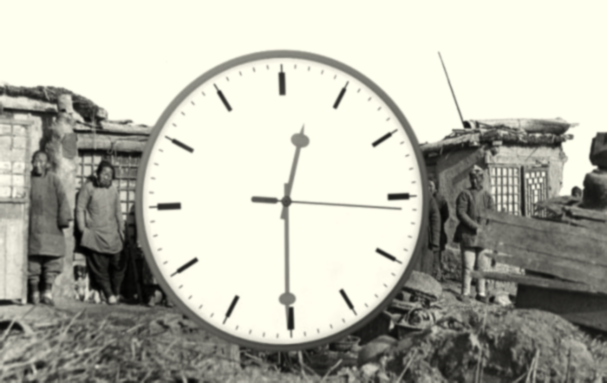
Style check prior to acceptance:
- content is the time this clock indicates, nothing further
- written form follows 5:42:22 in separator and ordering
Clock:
12:30:16
